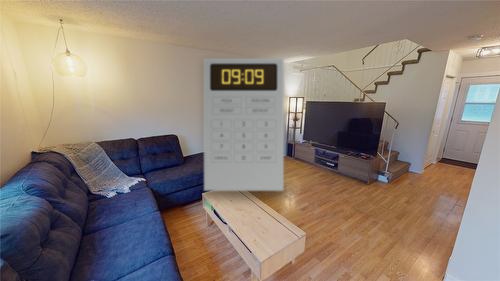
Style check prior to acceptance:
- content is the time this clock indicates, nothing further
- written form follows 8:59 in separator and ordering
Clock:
9:09
